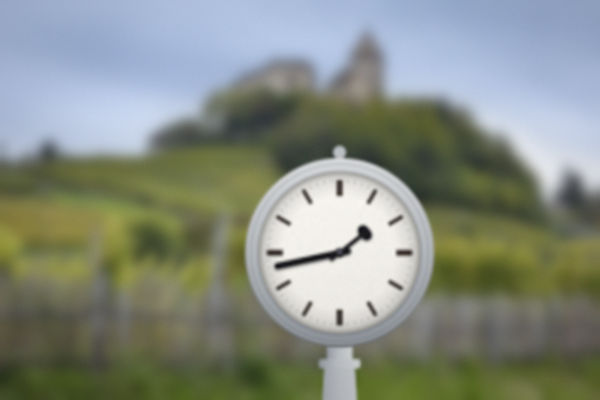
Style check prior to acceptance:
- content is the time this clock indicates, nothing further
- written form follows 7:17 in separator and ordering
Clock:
1:43
